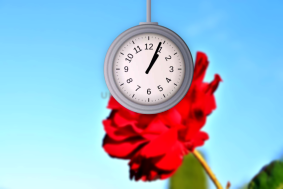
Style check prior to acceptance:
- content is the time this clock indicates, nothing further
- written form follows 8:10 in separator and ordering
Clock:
1:04
